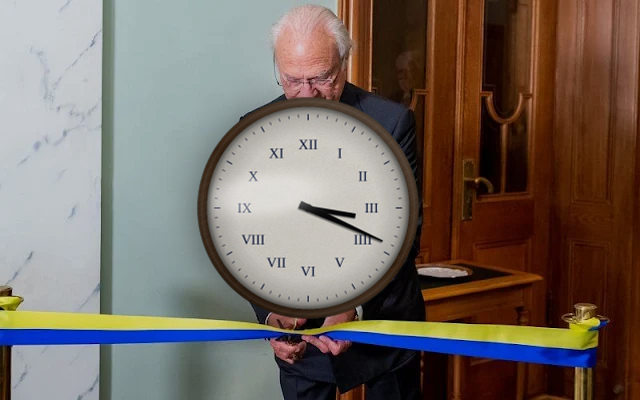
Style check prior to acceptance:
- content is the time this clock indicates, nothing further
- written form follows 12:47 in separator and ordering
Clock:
3:19
